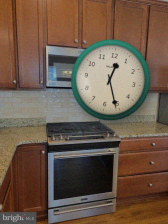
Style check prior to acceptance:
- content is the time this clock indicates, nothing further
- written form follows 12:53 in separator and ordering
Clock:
12:26
